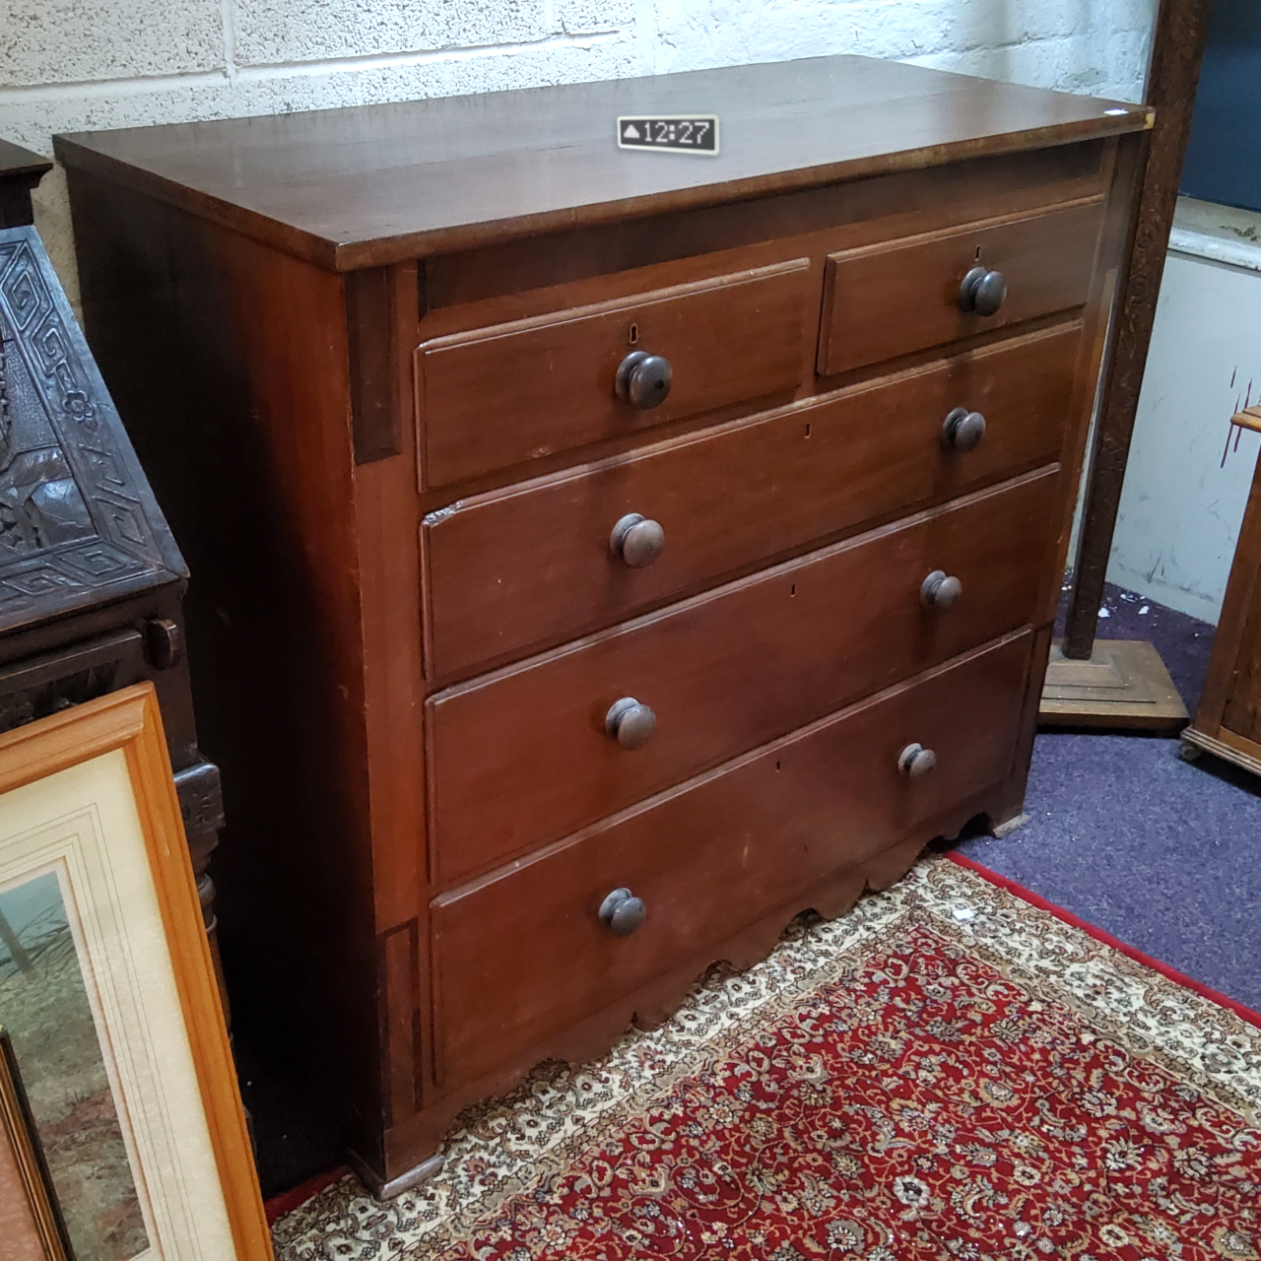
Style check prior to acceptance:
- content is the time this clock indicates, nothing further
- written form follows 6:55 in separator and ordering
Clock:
12:27
